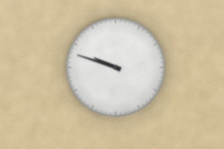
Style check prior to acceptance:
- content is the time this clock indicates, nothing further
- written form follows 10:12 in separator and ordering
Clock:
9:48
